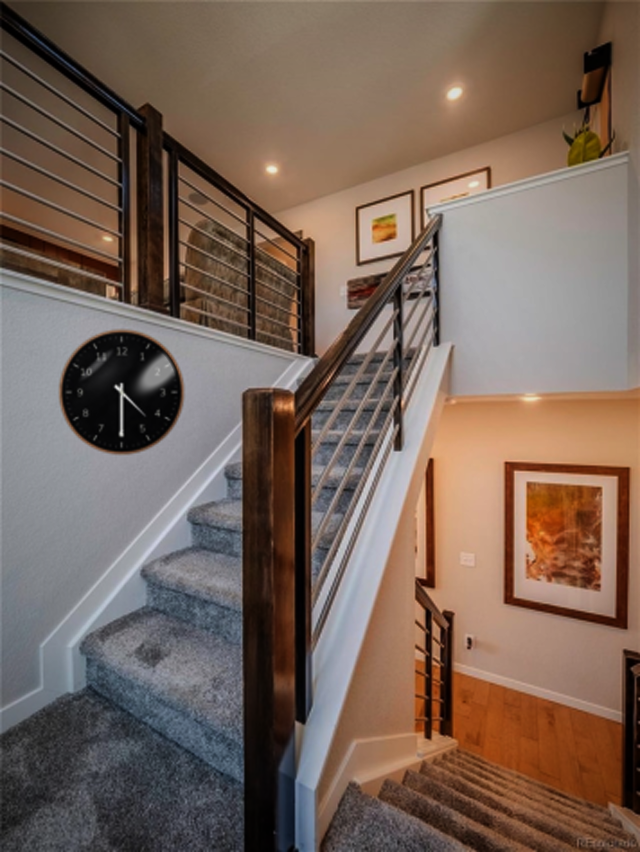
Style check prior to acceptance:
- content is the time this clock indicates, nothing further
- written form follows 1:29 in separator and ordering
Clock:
4:30
